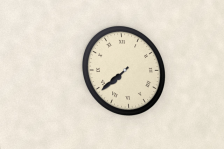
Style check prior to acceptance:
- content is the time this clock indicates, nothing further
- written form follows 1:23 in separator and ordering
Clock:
7:39
